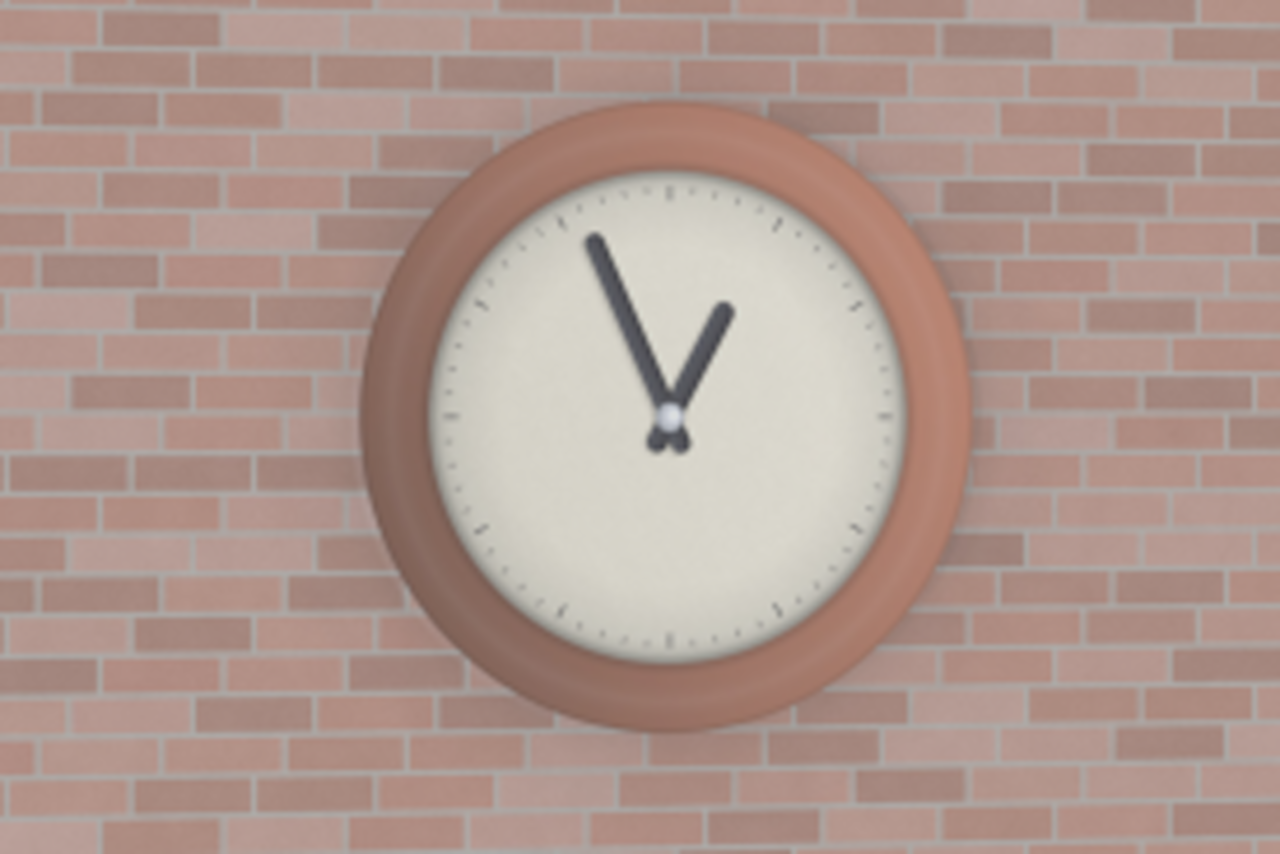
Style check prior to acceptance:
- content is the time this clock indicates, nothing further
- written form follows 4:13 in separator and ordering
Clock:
12:56
